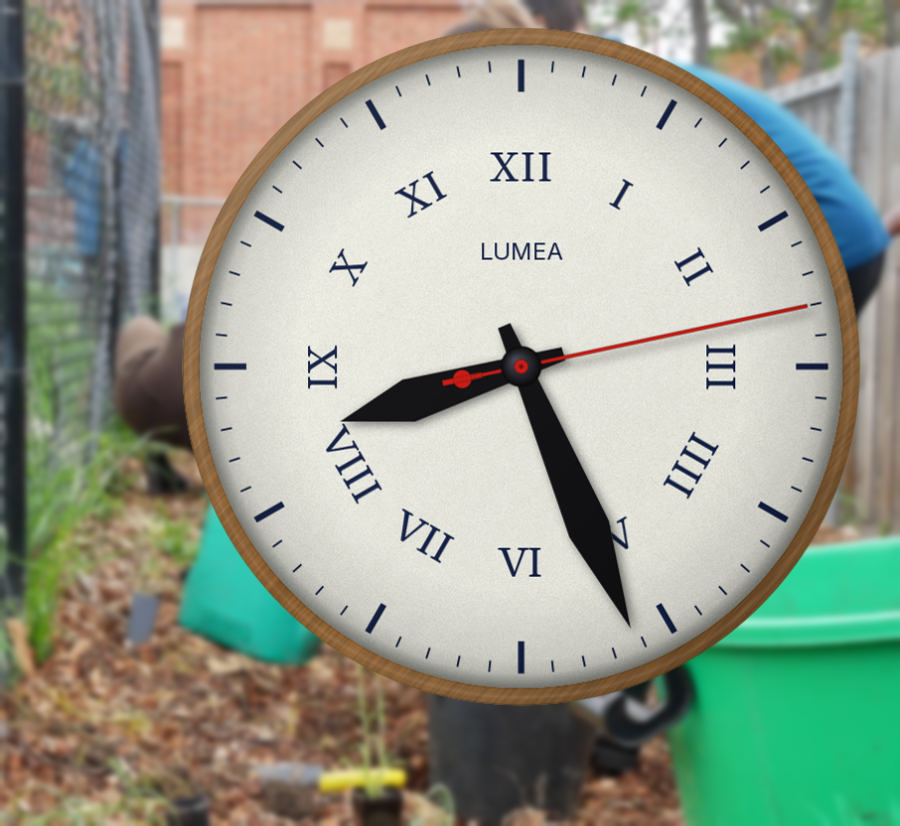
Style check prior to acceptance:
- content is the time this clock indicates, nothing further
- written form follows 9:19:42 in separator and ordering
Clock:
8:26:13
